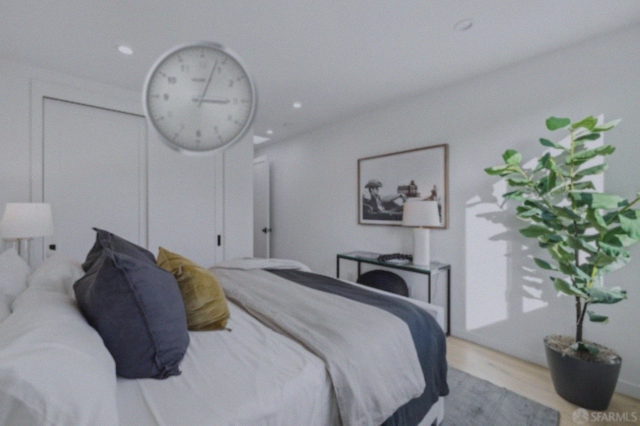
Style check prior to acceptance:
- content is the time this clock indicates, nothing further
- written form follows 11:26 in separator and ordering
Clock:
3:03
